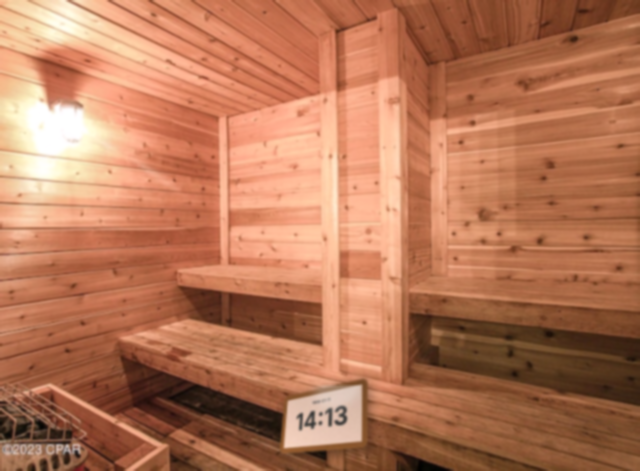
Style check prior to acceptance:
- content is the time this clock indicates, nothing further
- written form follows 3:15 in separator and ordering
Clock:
14:13
